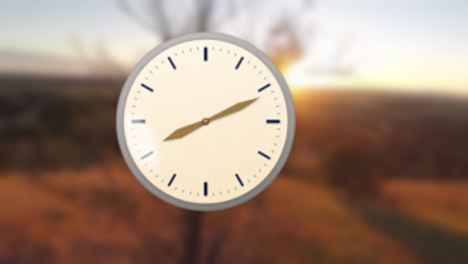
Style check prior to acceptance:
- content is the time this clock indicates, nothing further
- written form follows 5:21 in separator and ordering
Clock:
8:11
